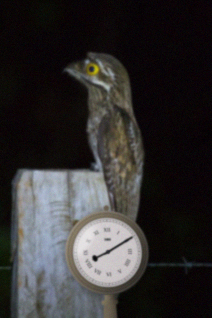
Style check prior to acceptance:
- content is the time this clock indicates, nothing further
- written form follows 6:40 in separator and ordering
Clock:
8:10
